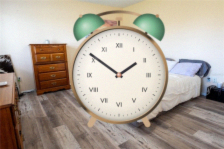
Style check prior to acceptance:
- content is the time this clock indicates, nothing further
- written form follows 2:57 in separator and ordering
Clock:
1:51
